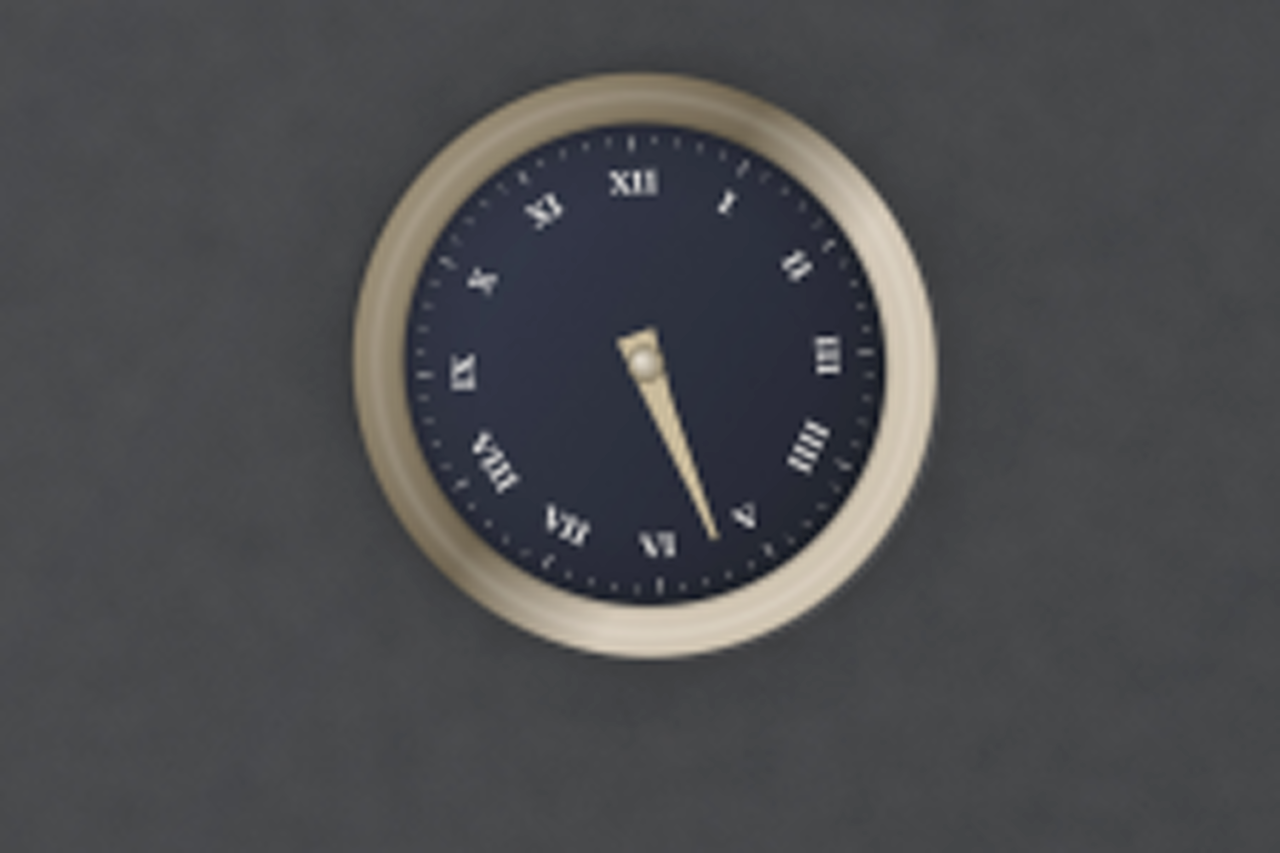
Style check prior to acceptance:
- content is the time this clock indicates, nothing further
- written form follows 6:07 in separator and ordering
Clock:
5:27
